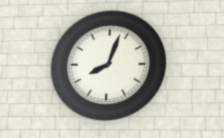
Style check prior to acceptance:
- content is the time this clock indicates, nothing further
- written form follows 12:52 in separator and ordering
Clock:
8:03
